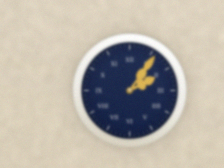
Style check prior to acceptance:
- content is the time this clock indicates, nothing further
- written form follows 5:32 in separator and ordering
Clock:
2:06
